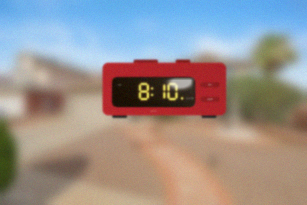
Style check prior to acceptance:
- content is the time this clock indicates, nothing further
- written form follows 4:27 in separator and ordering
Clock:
8:10
